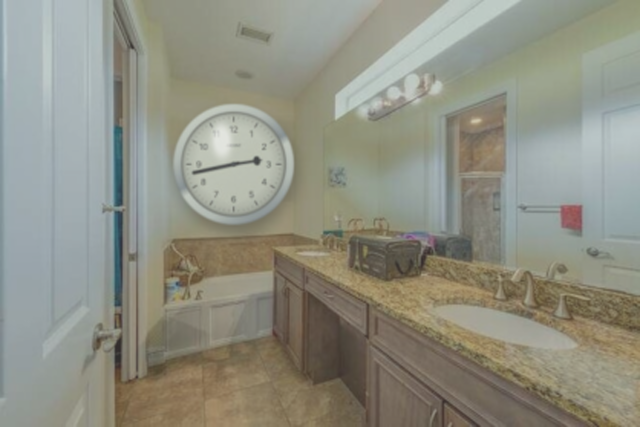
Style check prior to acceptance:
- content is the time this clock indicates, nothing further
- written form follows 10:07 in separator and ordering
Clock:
2:43
